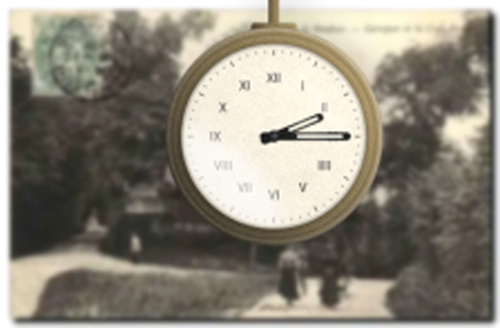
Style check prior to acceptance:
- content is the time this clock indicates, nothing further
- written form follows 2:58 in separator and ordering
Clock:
2:15
